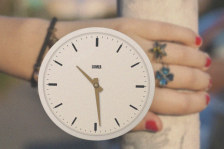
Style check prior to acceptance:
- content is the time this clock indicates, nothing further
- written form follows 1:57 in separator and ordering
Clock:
10:29
